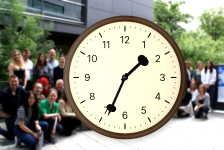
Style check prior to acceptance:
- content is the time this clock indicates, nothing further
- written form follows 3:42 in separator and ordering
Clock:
1:34
